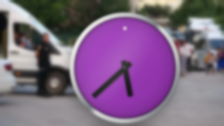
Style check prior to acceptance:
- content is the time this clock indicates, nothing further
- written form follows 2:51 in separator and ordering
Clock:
5:38
